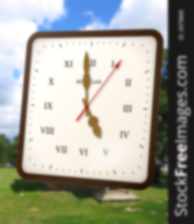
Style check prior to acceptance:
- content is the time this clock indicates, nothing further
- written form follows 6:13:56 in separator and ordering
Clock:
4:59:06
